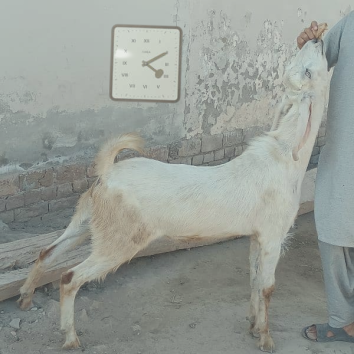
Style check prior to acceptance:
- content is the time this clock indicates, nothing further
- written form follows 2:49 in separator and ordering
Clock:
4:10
